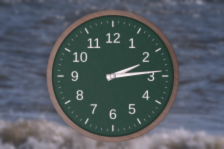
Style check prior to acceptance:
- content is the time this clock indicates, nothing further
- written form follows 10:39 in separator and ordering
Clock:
2:14
